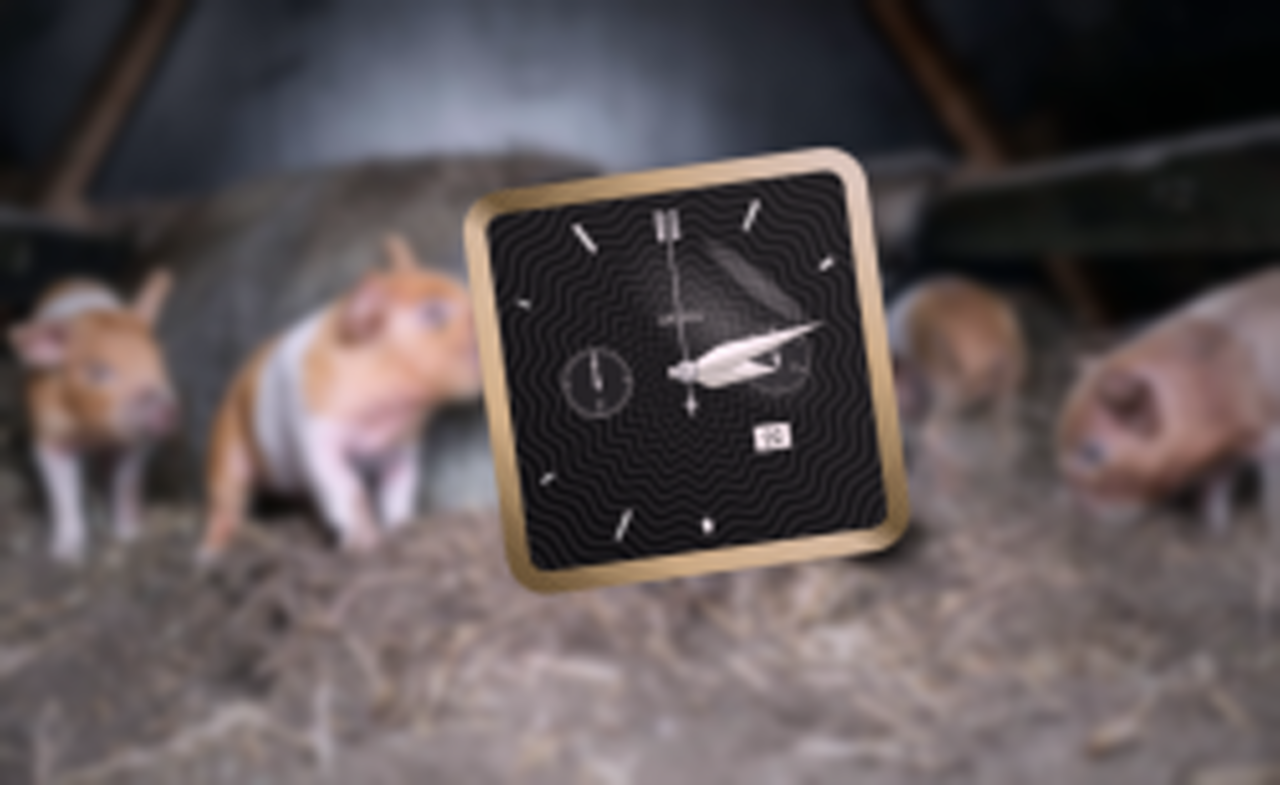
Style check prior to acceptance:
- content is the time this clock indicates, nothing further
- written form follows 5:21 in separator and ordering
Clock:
3:13
